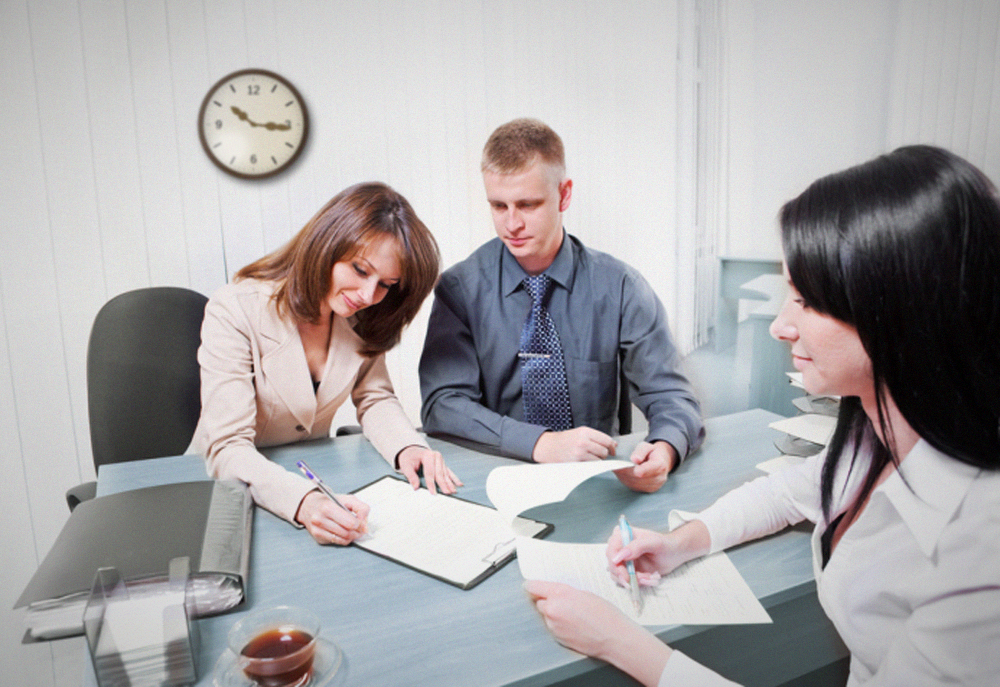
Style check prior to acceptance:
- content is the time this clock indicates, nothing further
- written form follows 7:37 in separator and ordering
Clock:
10:16
